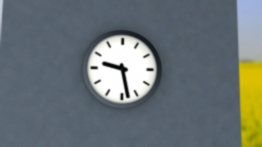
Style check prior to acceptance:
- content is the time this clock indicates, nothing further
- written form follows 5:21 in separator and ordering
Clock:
9:28
